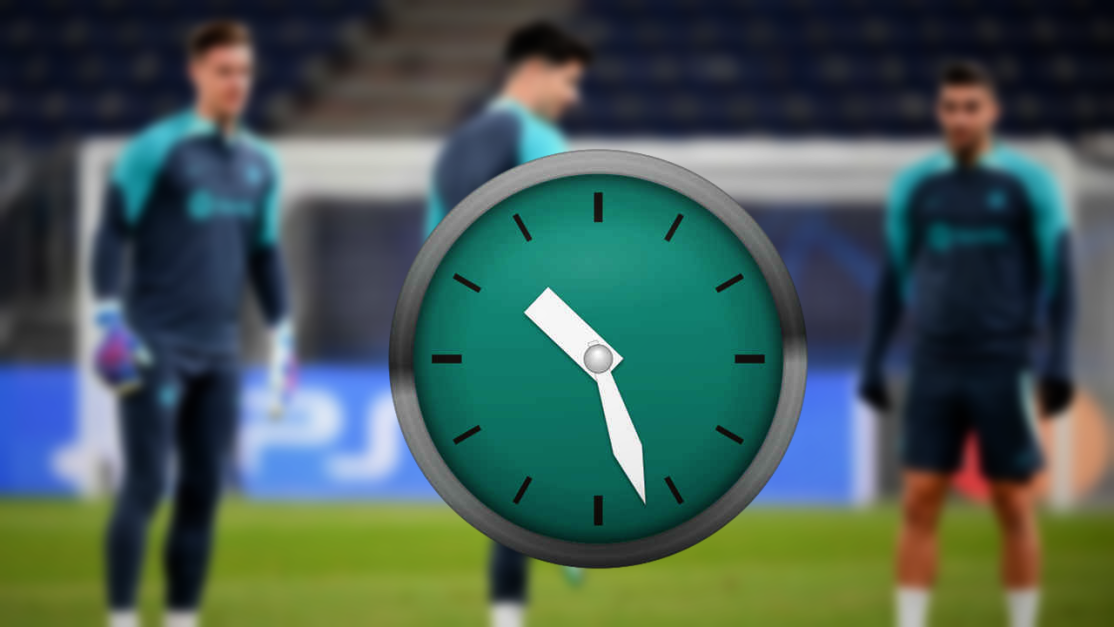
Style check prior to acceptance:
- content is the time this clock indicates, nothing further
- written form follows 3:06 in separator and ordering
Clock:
10:27
